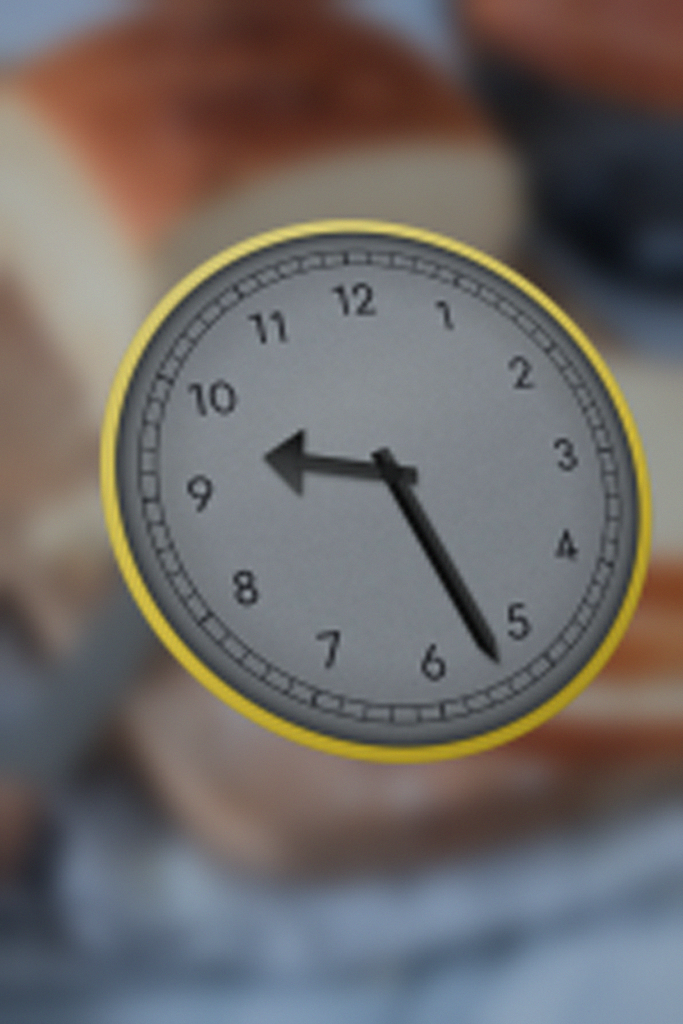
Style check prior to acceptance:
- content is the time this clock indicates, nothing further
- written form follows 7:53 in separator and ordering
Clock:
9:27
